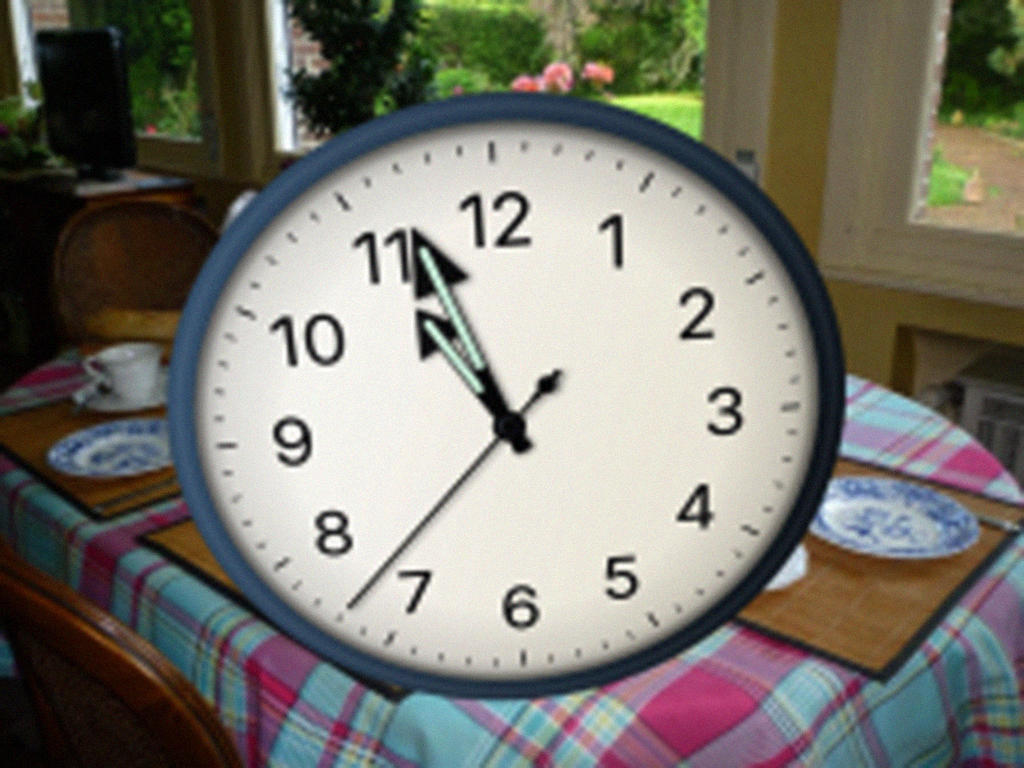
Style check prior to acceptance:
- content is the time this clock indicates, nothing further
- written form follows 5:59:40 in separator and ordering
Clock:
10:56:37
